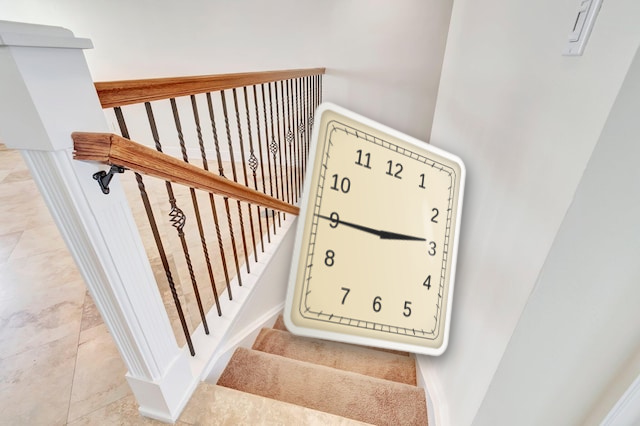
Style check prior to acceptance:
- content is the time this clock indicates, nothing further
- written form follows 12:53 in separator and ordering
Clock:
2:45
